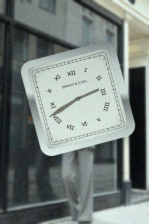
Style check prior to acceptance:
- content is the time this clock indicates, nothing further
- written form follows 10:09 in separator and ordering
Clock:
2:42
